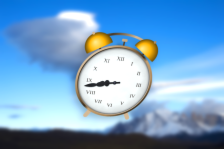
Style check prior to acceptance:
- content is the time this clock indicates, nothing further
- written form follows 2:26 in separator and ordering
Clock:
8:43
